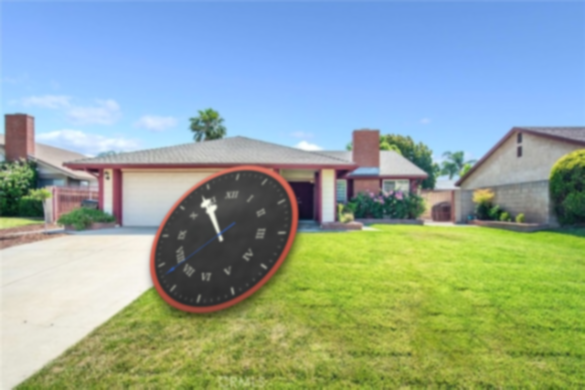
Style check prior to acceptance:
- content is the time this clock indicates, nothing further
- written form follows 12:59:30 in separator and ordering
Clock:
10:53:38
